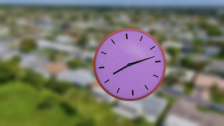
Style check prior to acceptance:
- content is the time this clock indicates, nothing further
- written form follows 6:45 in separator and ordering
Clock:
8:13
